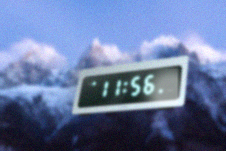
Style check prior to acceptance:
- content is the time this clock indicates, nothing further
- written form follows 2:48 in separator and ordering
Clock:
11:56
